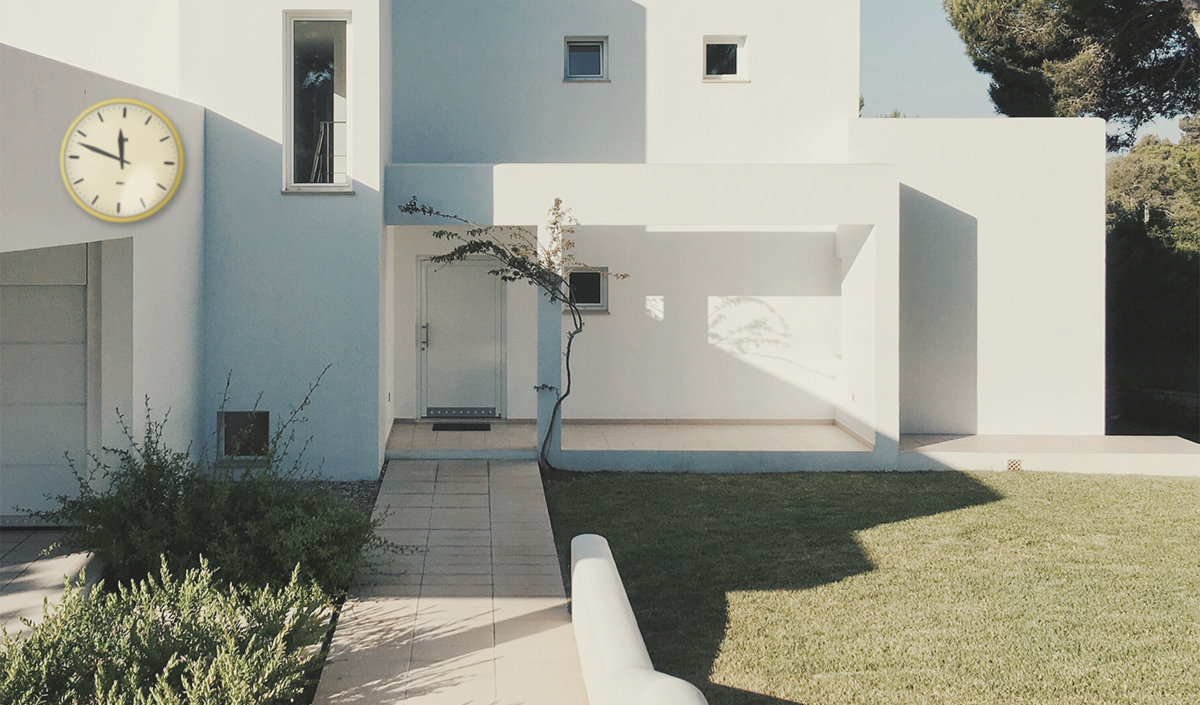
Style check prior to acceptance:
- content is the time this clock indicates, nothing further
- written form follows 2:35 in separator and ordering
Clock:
11:48
